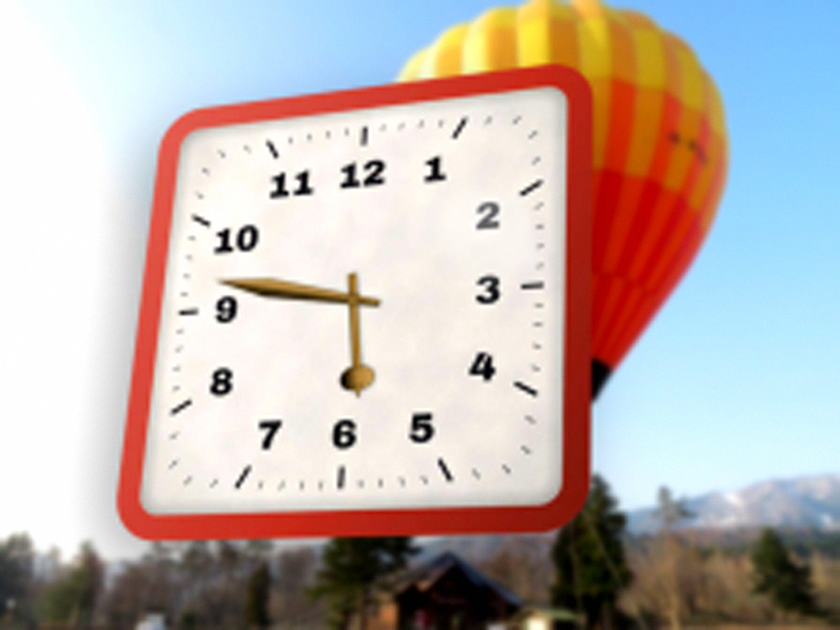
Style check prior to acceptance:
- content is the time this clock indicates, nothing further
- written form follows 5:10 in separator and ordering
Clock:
5:47
